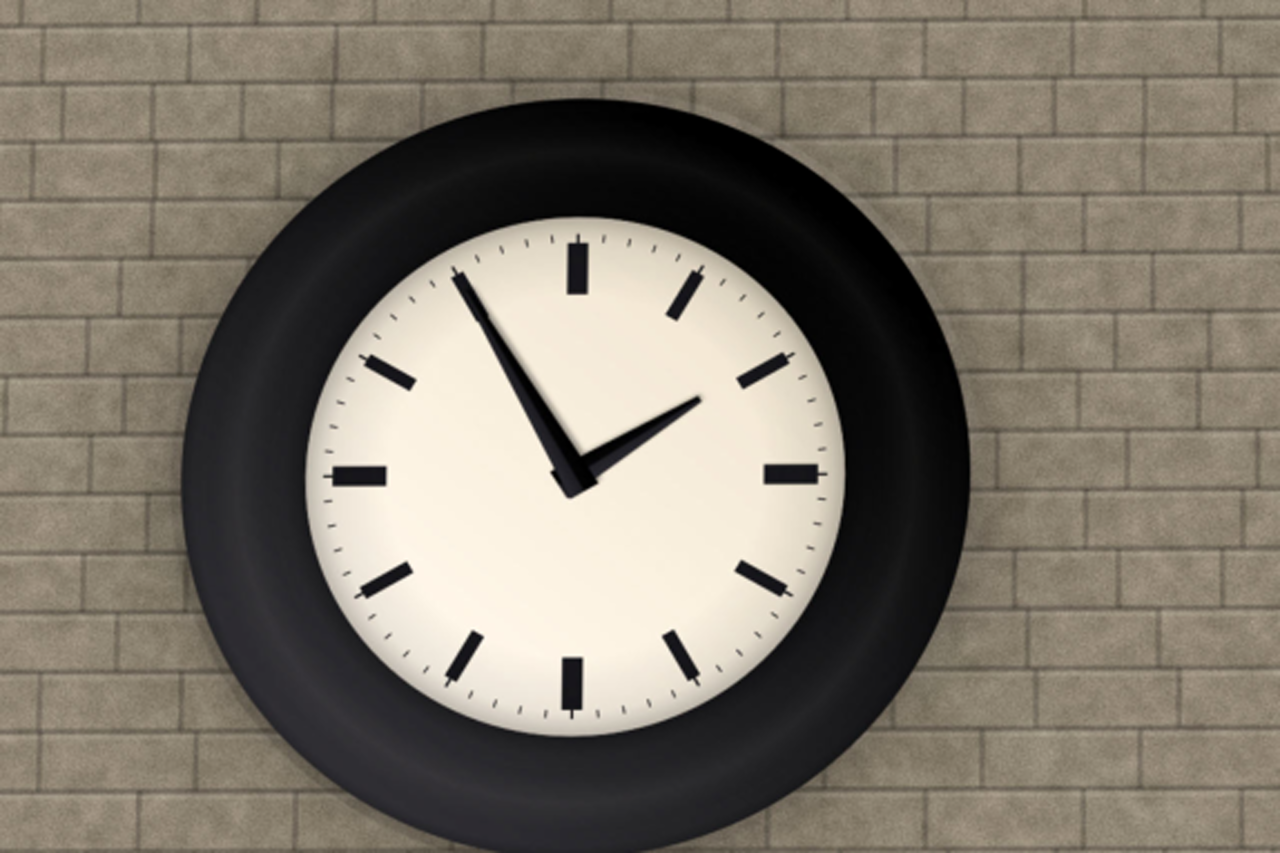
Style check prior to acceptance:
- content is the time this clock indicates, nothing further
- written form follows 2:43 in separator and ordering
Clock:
1:55
